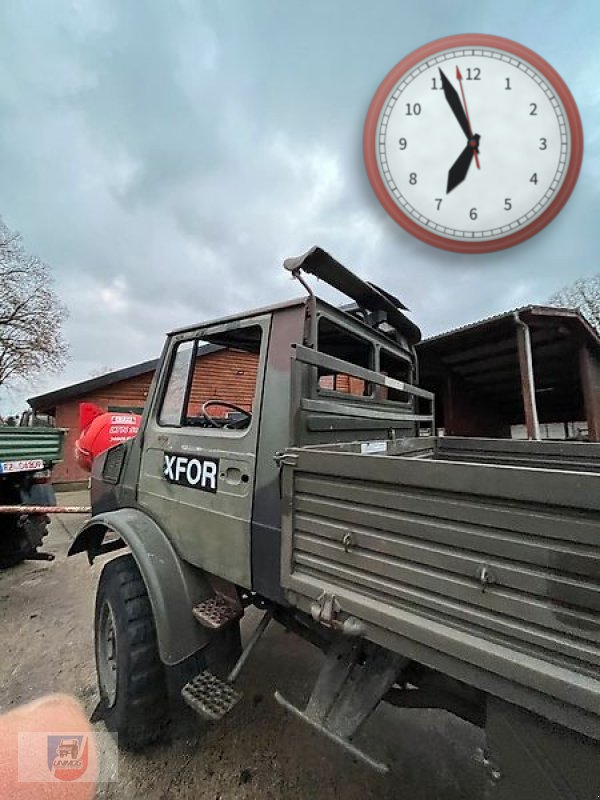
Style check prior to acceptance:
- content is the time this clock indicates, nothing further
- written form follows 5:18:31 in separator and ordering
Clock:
6:55:58
